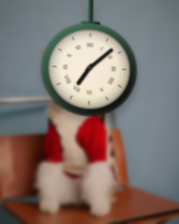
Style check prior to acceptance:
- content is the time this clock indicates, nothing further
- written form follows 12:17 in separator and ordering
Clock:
7:08
